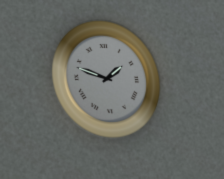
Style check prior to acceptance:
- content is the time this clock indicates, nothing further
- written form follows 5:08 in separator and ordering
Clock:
1:48
